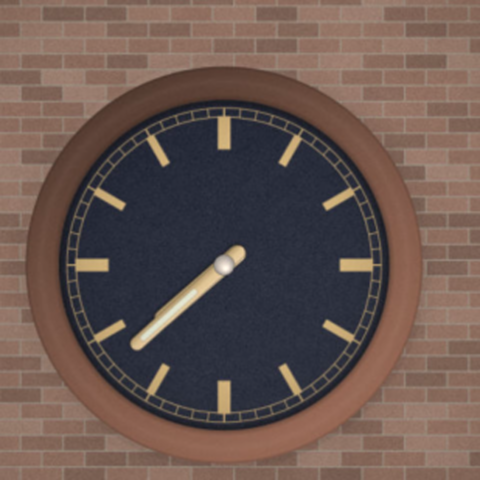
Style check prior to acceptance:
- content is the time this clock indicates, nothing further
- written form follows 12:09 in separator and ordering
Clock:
7:38
